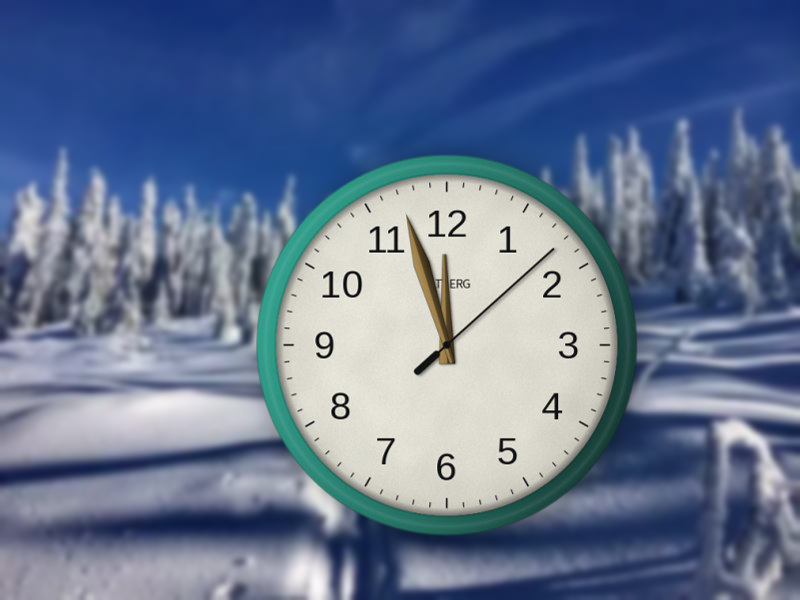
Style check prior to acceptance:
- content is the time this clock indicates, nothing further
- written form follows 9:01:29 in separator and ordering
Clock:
11:57:08
